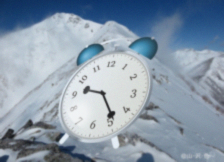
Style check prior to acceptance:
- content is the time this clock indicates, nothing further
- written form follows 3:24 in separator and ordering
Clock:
9:24
